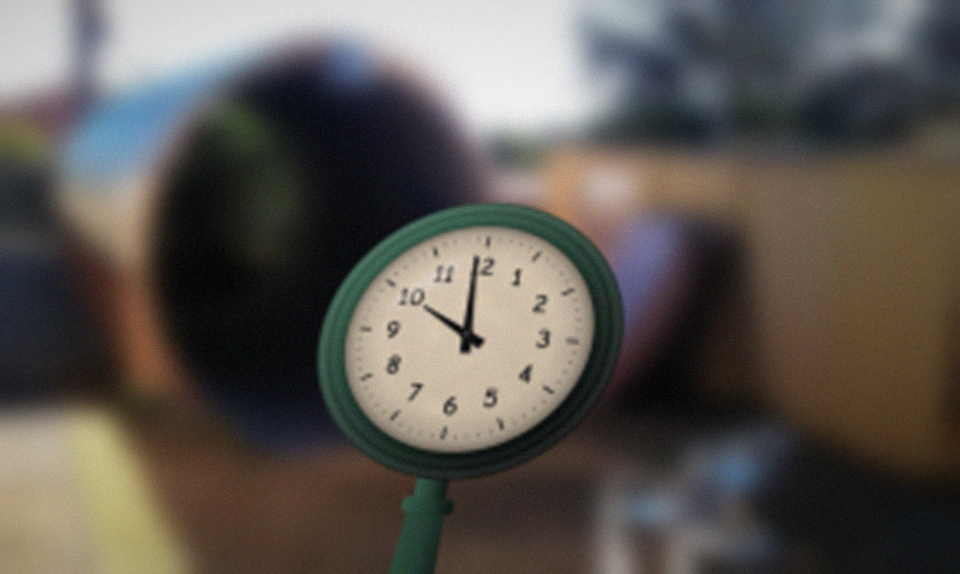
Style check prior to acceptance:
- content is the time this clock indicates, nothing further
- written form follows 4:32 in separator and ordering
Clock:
9:59
